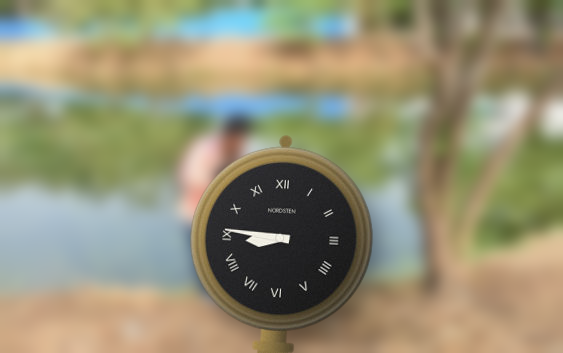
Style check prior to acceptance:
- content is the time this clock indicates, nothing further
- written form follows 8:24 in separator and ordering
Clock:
8:46
